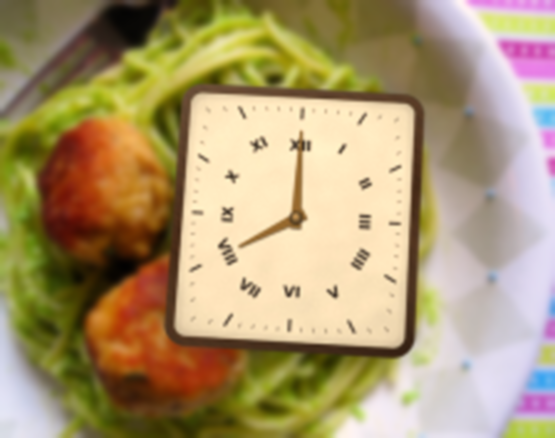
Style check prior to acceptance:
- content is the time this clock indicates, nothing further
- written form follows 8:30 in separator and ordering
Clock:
8:00
